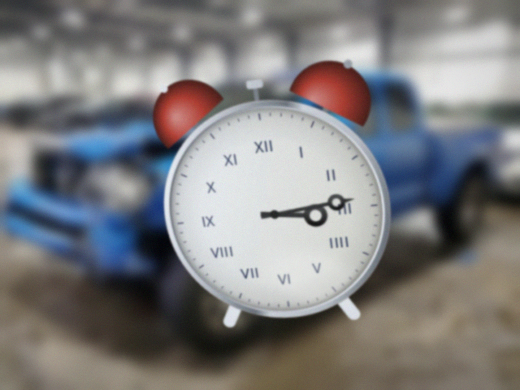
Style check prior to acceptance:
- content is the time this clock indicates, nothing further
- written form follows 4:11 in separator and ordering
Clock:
3:14
